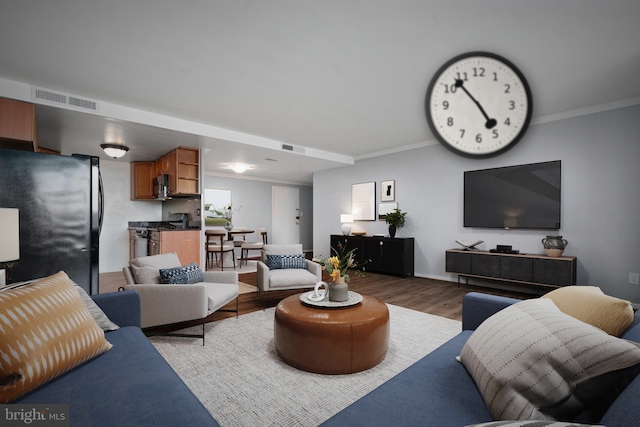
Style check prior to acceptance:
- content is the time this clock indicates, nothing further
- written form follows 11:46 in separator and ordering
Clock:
4:53
